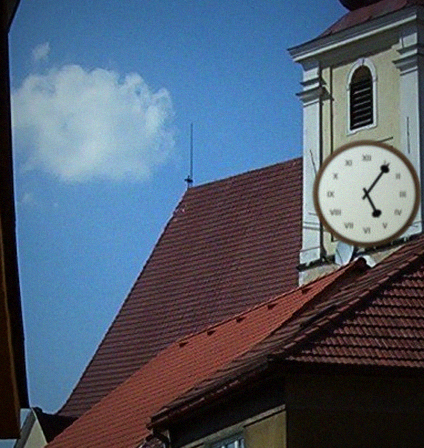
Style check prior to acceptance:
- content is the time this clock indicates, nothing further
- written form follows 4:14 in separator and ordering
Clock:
5:06
